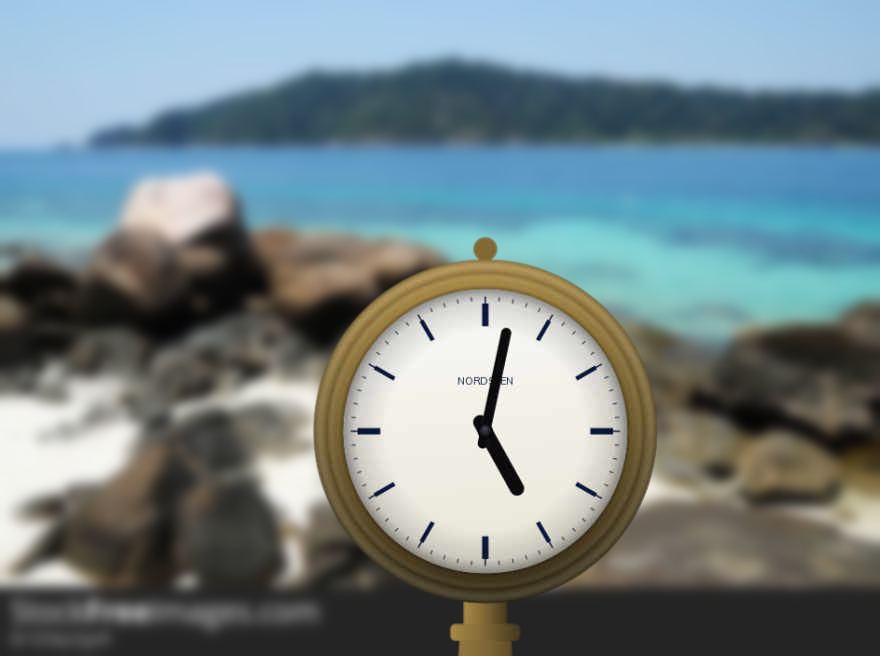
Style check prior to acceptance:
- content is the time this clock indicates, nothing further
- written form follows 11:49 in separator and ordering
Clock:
5:02
